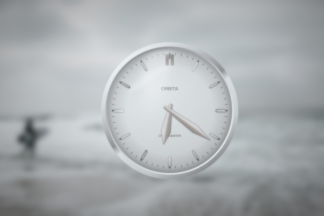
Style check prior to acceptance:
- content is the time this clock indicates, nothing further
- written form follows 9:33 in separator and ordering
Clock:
6:21
